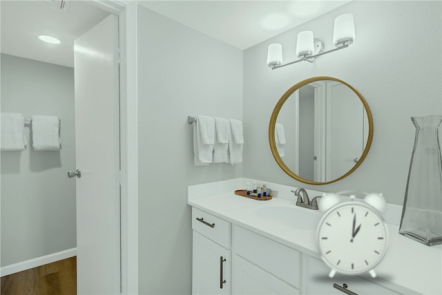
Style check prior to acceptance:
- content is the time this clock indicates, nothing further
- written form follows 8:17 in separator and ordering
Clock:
1:01
